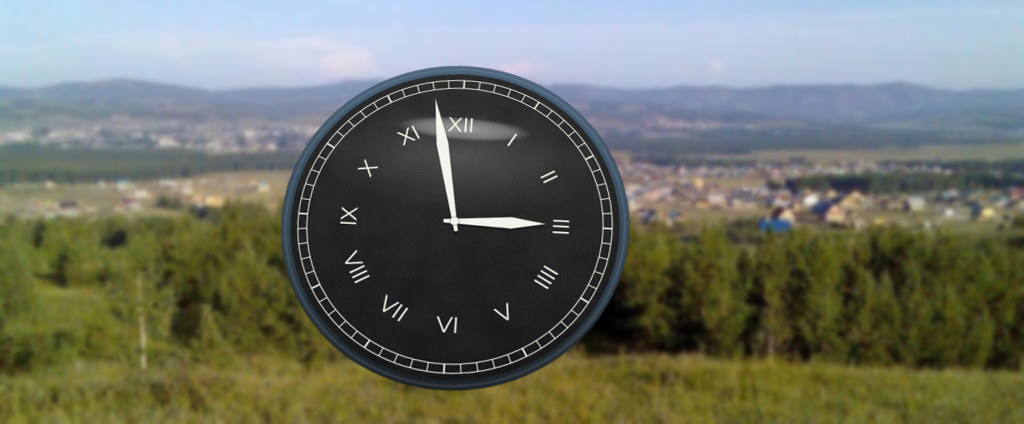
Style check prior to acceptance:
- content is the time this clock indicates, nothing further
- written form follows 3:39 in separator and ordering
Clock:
2:58
